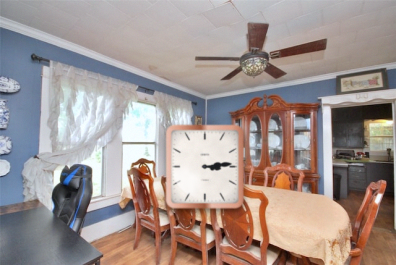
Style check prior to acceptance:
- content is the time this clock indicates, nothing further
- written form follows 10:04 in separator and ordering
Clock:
3:14
